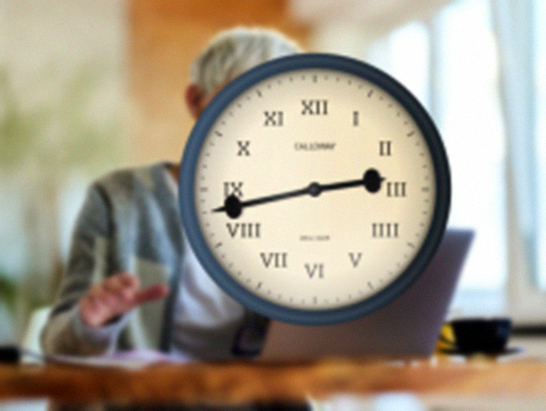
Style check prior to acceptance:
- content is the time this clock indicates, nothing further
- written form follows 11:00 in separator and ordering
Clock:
2:43
